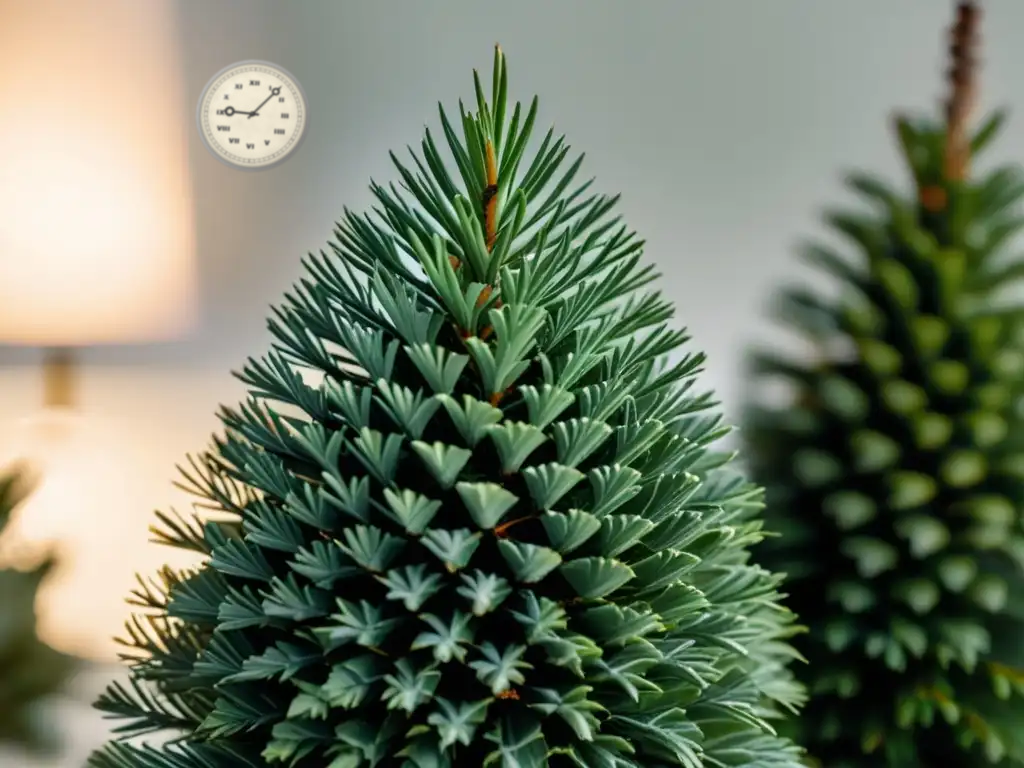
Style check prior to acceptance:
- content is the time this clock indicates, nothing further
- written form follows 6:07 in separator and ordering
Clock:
9:07
